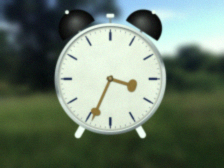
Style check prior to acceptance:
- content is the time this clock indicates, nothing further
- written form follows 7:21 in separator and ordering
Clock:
3:34
